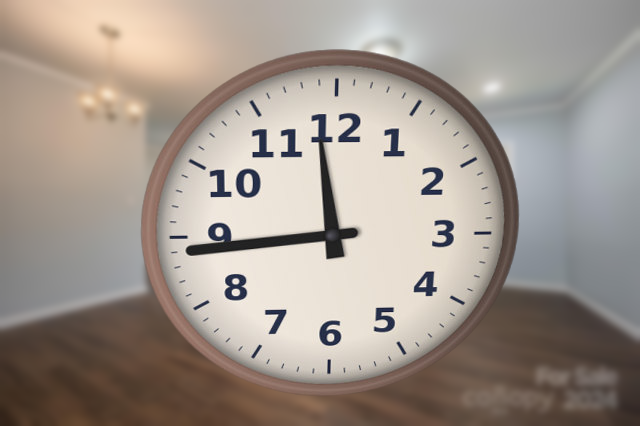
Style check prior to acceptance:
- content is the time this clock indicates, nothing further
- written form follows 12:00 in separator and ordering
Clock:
11:44
